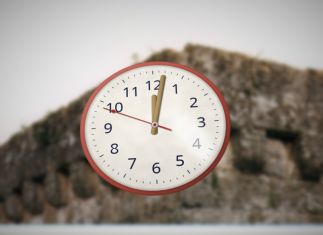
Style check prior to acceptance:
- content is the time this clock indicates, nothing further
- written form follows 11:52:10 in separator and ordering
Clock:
12:01:49
